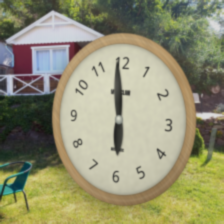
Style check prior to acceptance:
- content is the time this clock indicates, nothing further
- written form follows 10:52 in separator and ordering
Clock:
5:59
